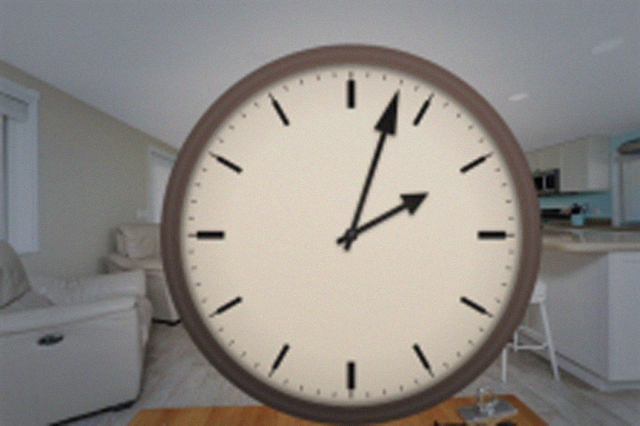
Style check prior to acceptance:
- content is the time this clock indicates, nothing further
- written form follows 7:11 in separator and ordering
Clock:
2:03
